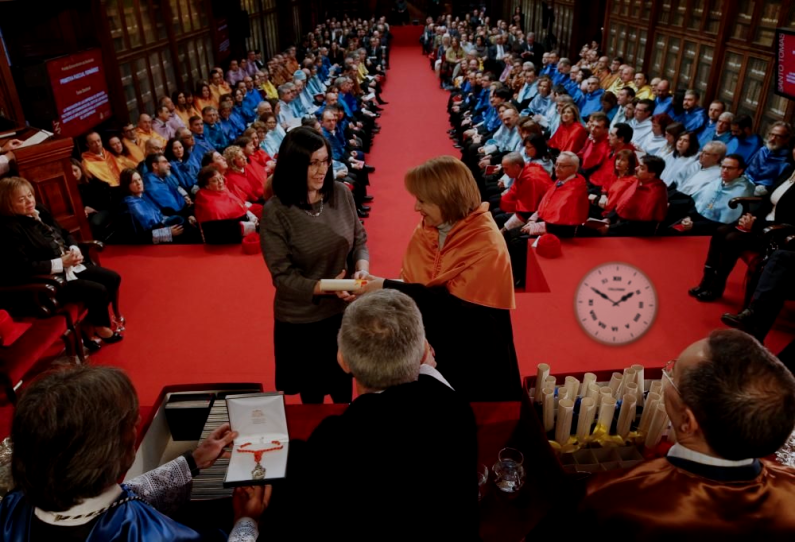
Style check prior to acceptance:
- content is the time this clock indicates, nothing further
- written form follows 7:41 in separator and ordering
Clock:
1:50
